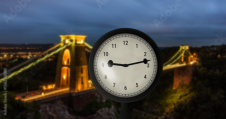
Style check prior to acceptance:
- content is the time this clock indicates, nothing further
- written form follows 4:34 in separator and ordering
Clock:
9:13
